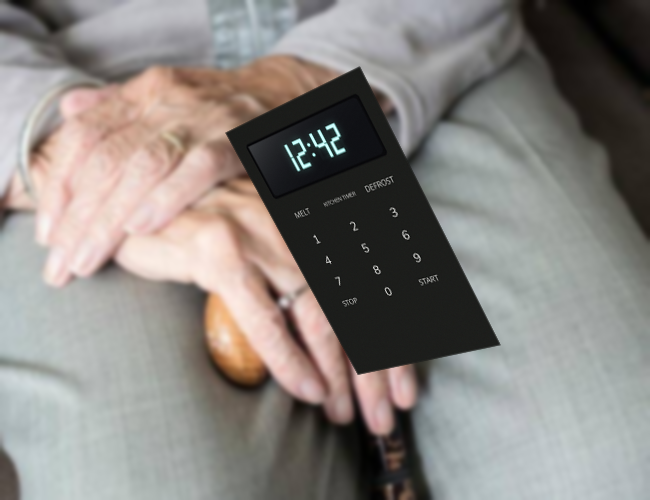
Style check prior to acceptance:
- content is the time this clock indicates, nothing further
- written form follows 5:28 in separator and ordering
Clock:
12:42
